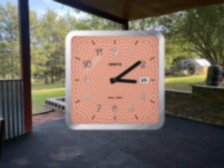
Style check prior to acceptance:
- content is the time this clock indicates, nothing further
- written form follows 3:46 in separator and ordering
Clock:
3:09
